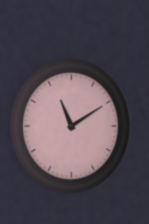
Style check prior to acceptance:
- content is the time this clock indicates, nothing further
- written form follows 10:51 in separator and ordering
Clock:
11:10
